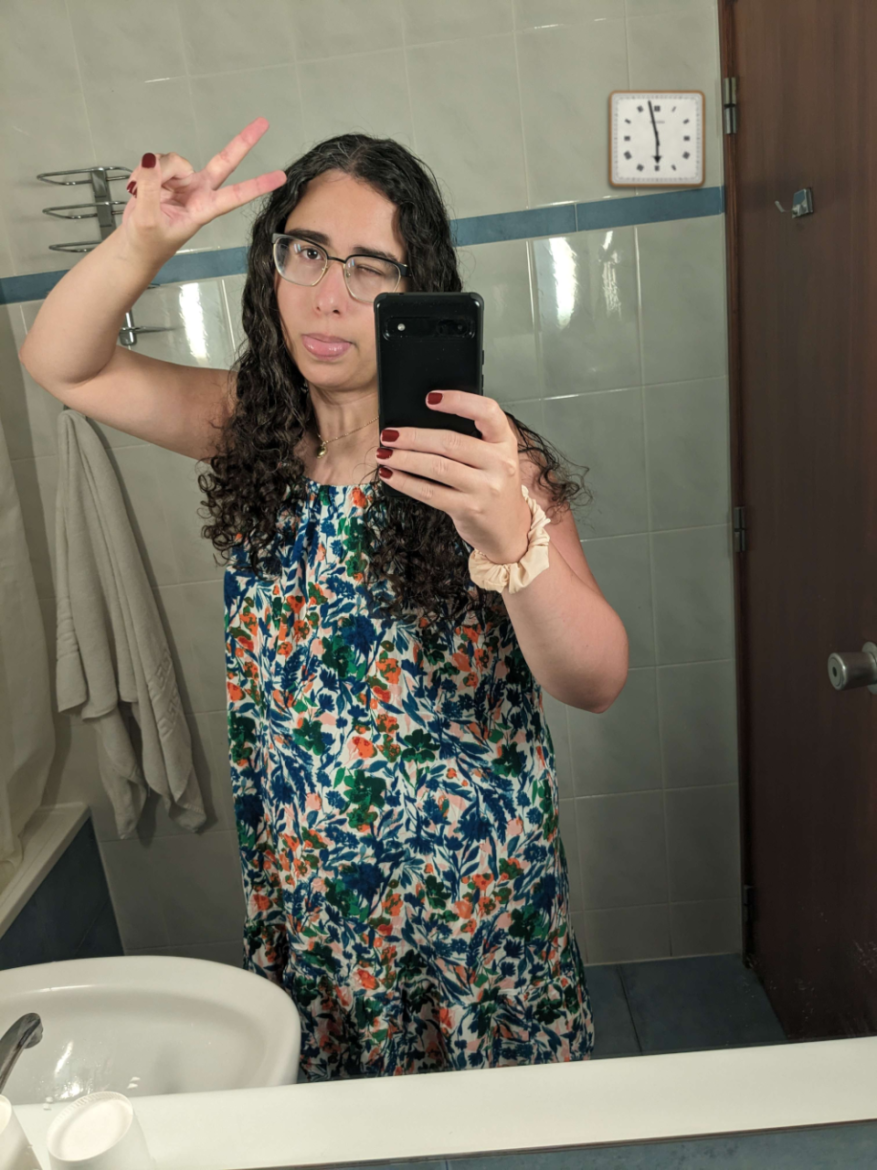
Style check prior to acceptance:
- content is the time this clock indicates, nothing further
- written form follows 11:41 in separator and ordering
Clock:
5:58
